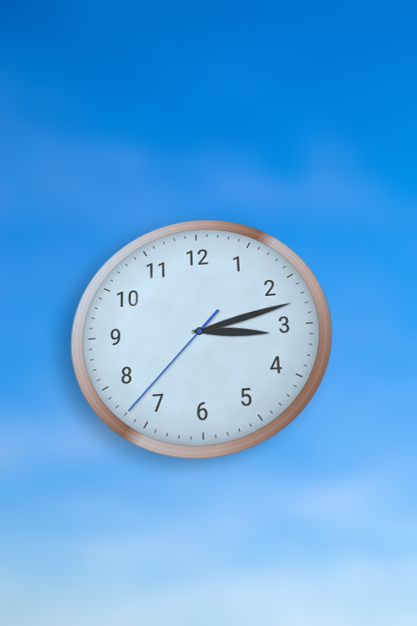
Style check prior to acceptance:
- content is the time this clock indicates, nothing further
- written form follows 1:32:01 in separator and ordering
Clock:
3:12:37
